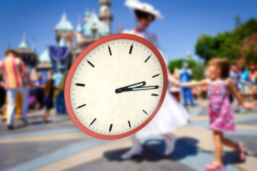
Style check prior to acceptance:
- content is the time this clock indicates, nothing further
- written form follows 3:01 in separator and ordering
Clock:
2:13
